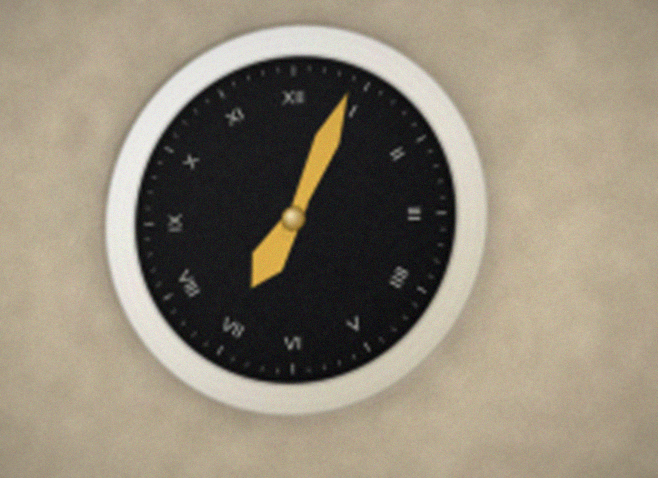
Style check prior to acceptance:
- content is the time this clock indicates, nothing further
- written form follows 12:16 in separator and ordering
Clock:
7:04
